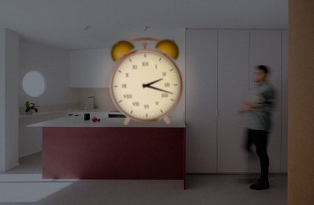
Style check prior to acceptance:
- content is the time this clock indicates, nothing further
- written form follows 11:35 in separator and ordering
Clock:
2:18
